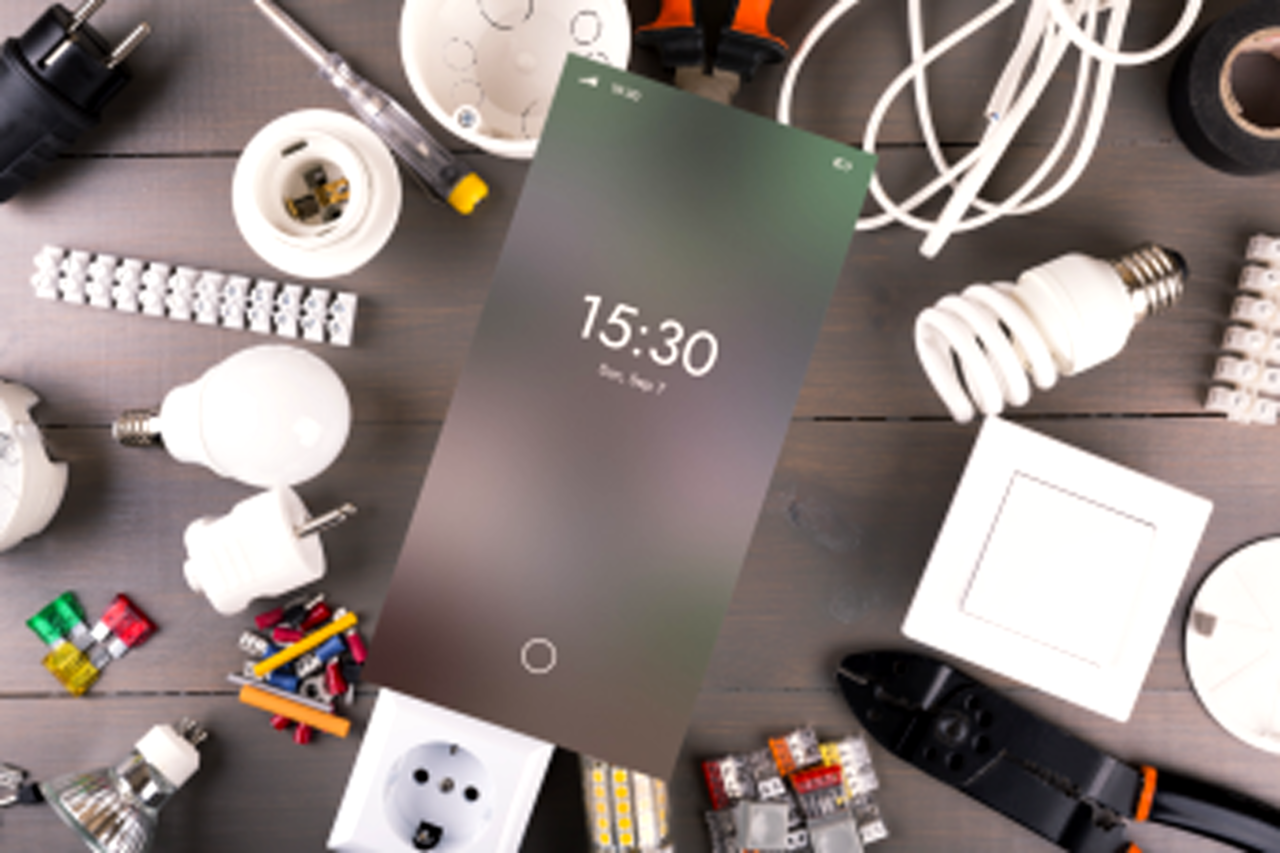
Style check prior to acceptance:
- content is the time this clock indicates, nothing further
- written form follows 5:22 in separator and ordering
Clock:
15:30
